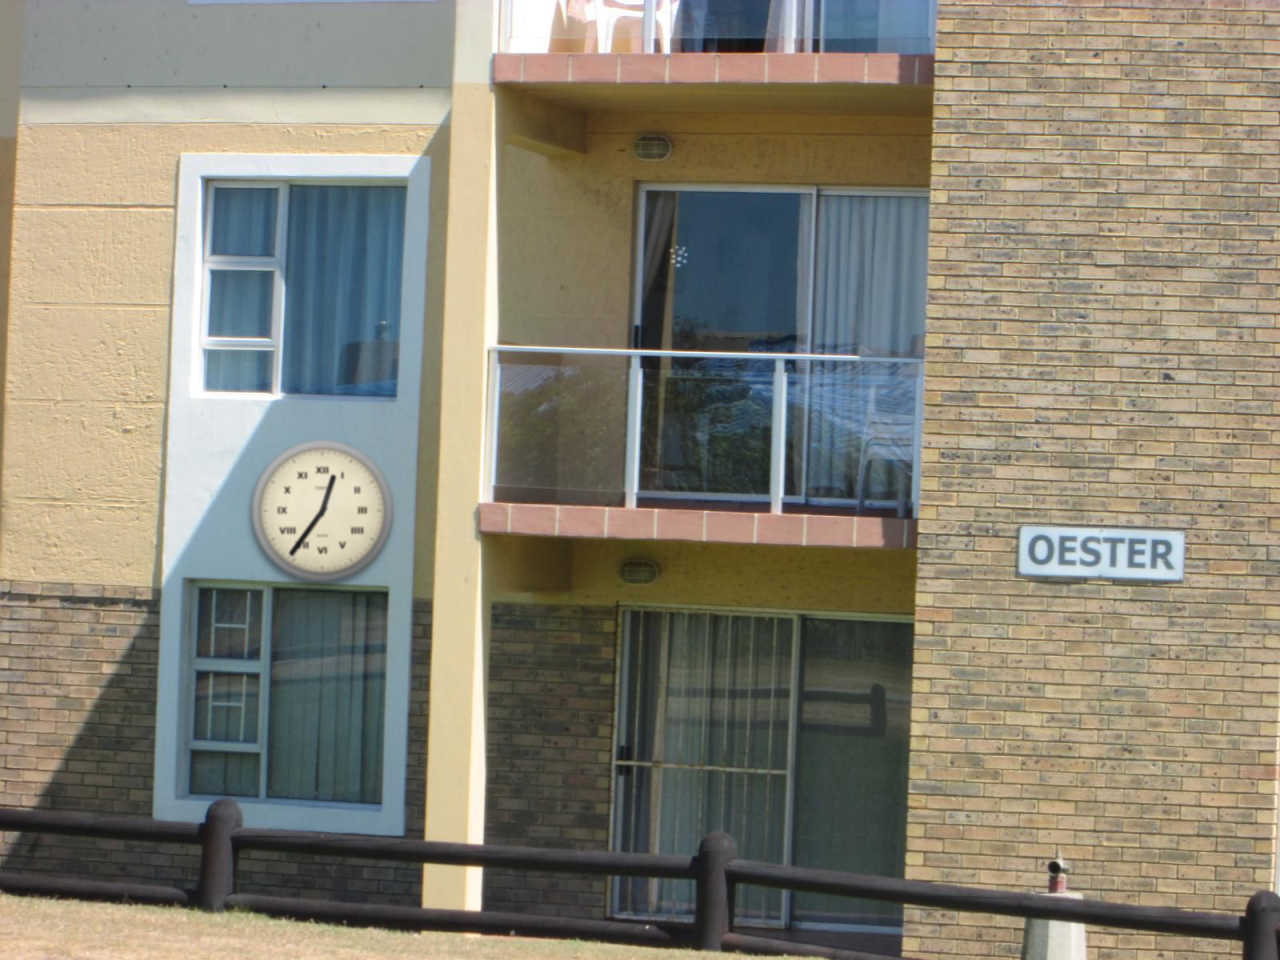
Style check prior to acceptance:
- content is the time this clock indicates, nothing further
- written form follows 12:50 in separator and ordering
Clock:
12:36
